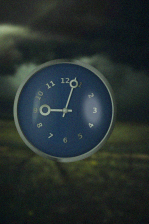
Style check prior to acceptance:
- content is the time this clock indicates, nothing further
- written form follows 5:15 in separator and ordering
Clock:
9:03
